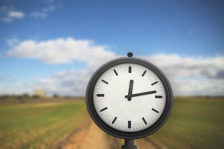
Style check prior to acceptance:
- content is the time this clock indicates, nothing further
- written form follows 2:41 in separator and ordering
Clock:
12:13
